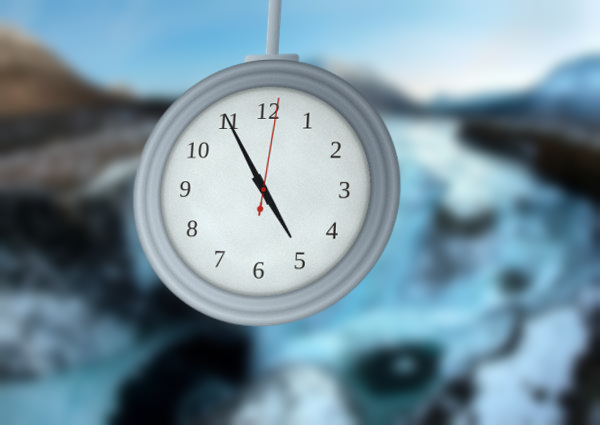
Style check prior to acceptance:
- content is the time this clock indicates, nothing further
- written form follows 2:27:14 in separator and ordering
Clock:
4:55:01
